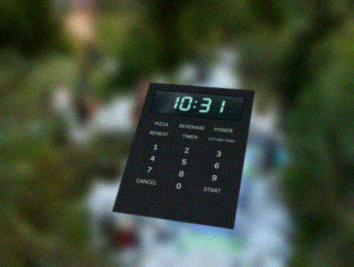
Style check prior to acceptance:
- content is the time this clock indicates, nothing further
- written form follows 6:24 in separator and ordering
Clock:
10:31
